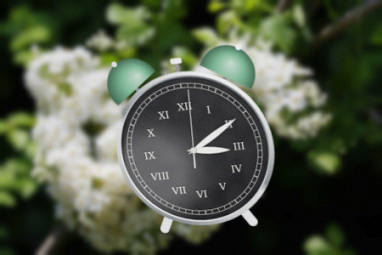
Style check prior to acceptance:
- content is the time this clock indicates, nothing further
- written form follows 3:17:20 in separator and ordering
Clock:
3:10:01
